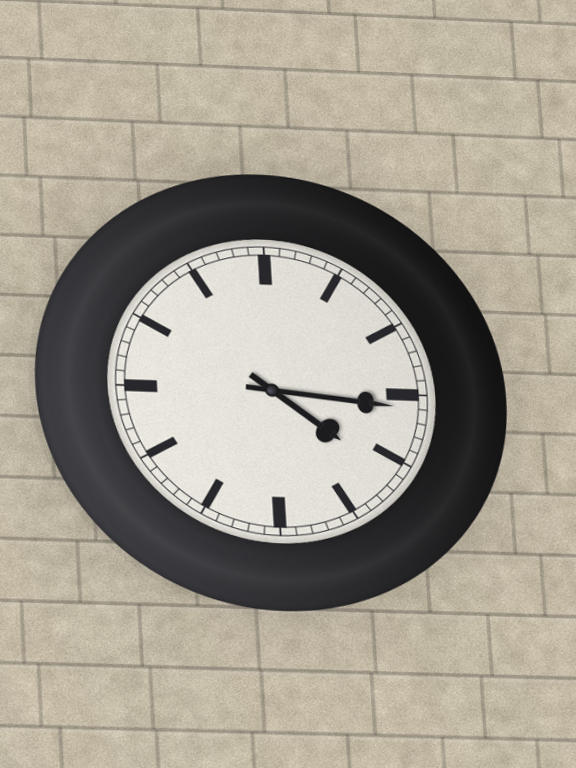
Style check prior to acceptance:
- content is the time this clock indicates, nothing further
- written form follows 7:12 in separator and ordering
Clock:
4:16
